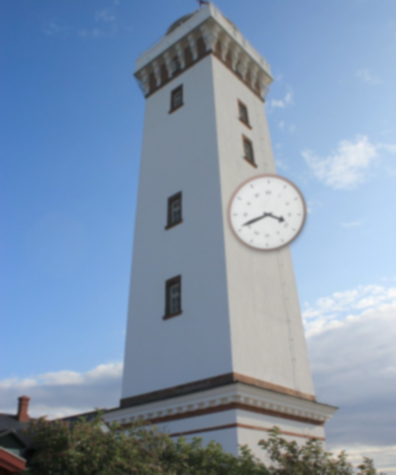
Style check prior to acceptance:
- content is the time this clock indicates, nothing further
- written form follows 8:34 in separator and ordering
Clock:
3:41
